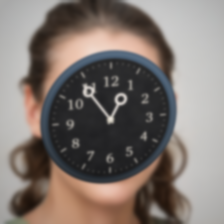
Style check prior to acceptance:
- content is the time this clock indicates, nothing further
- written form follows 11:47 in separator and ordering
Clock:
12:54
